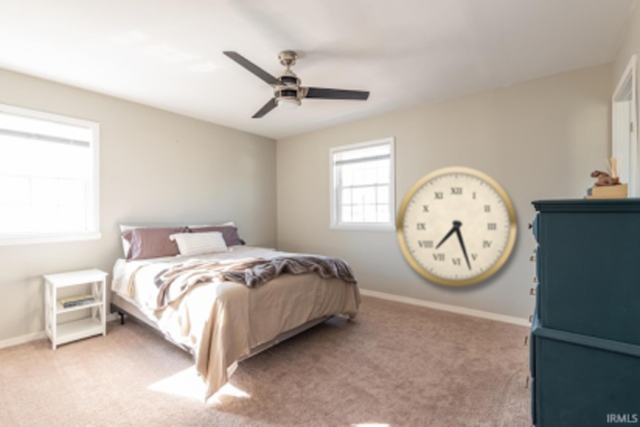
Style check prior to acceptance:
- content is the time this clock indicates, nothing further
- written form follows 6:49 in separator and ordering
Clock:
7:27
